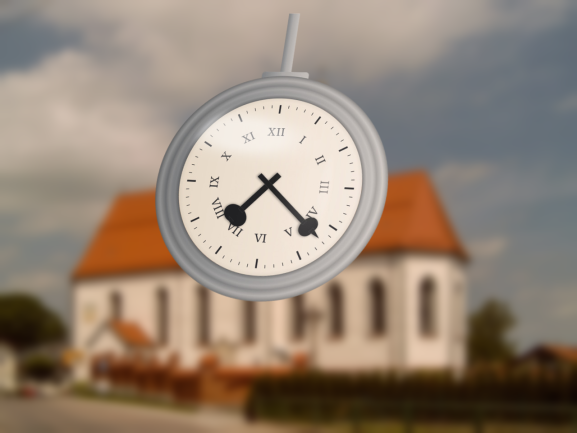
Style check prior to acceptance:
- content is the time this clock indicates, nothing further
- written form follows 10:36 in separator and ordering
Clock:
7:22
